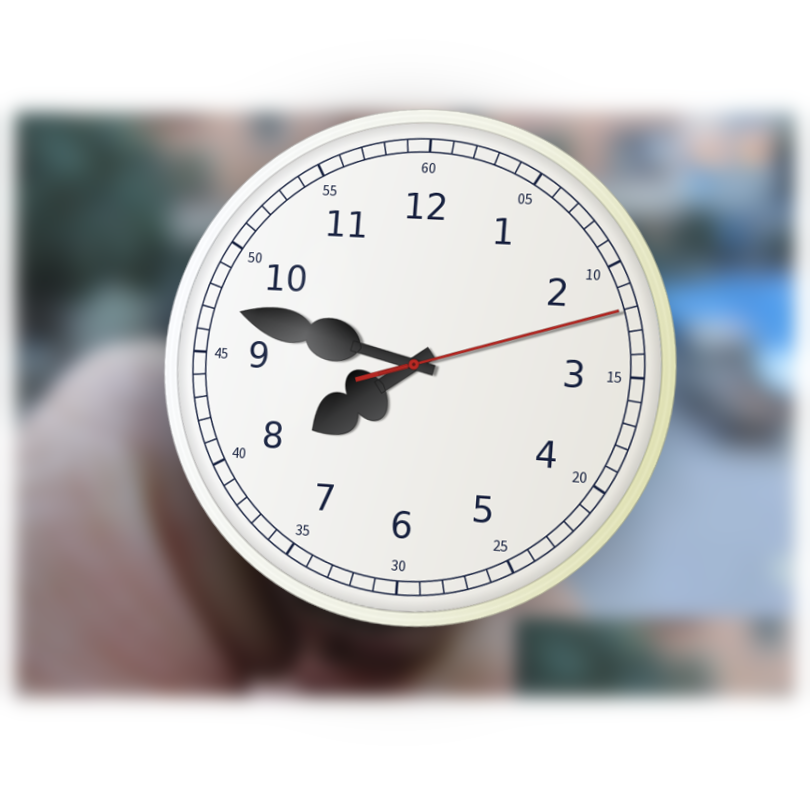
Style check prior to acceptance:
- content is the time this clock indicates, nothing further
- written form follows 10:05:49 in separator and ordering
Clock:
7:47:12
